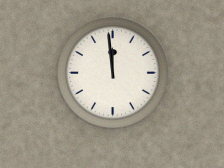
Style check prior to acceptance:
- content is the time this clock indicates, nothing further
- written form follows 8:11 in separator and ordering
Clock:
11:59
